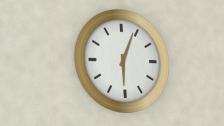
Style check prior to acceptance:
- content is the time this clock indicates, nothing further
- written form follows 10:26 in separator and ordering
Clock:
6:04
